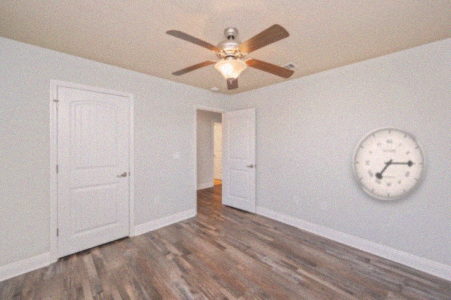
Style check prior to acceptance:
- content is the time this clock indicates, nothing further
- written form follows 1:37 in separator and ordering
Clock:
7:15
